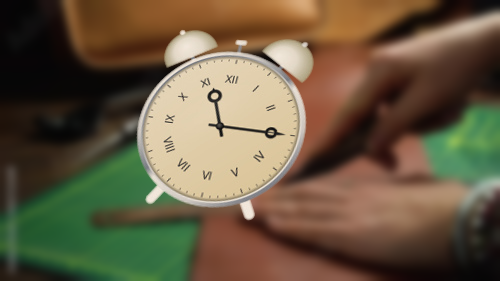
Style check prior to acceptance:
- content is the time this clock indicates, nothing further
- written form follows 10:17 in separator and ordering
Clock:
11:15
